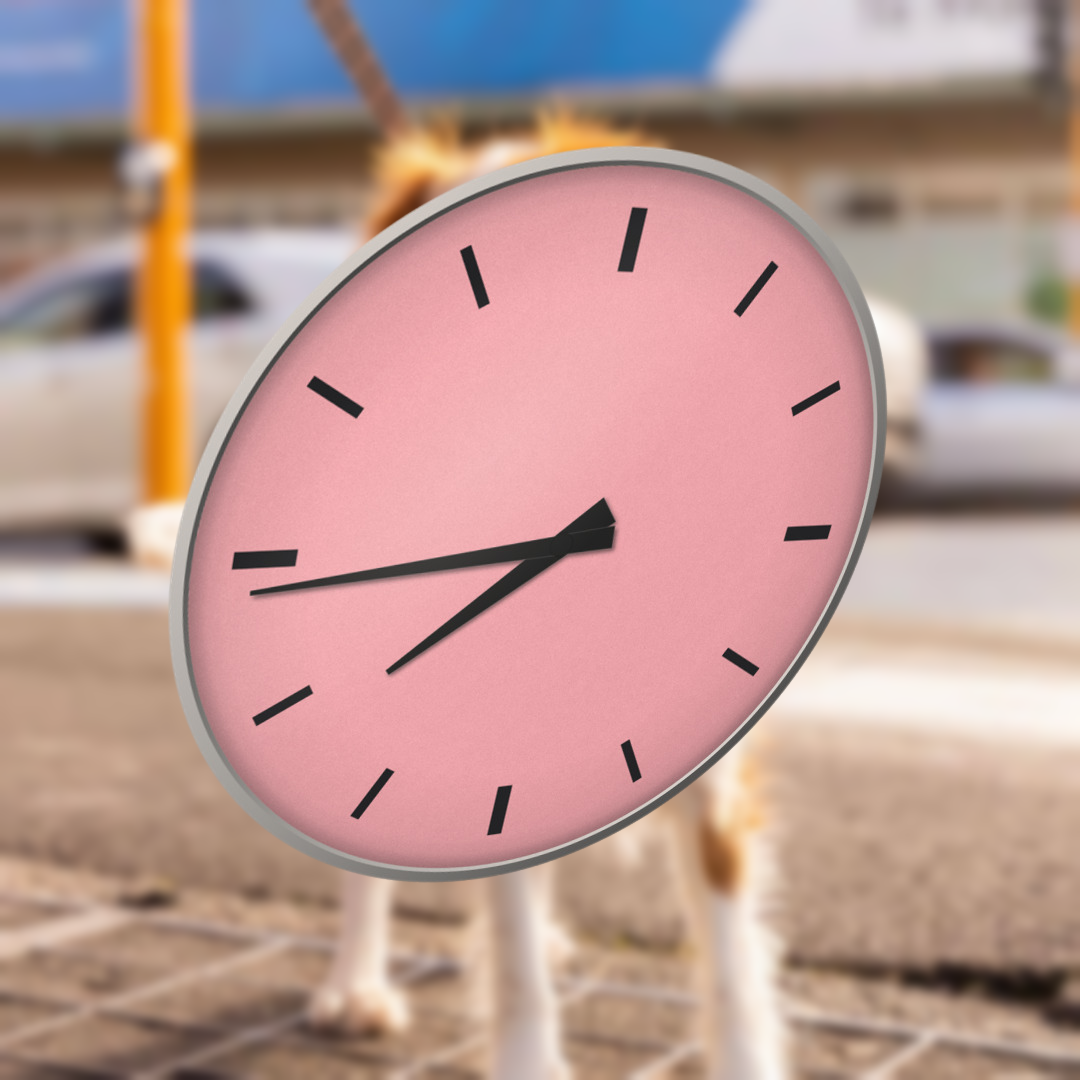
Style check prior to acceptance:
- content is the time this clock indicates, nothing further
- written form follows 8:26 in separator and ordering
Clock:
7:44
